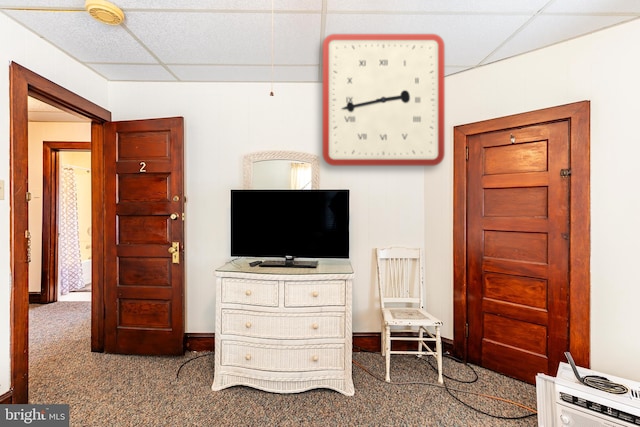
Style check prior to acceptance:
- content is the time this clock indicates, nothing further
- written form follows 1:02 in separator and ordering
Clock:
2:43
